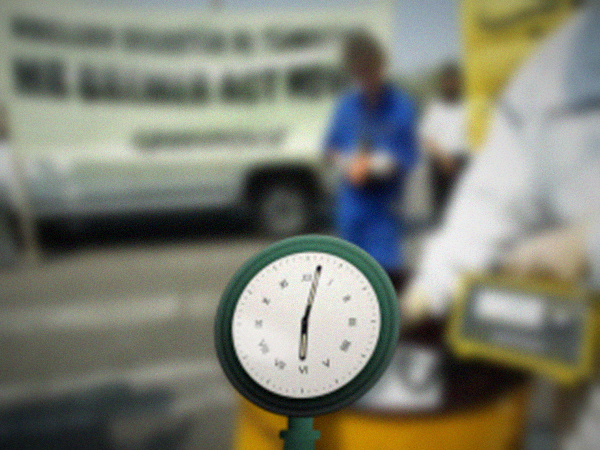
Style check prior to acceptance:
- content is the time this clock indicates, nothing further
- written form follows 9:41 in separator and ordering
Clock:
6:02
